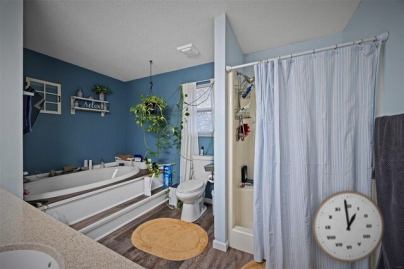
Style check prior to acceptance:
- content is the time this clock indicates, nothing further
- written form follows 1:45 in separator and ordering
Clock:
12:59
